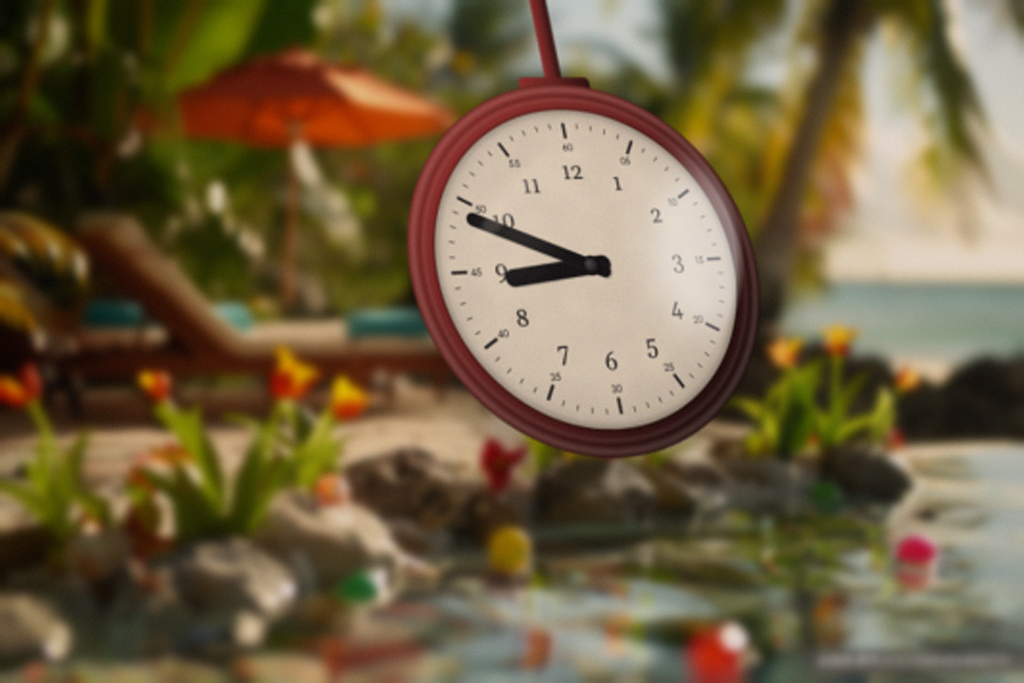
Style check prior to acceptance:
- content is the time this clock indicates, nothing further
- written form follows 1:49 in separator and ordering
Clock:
8:49
